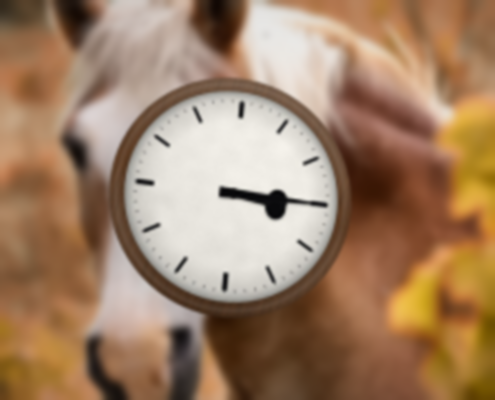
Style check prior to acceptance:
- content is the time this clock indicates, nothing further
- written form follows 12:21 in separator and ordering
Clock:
3:15
